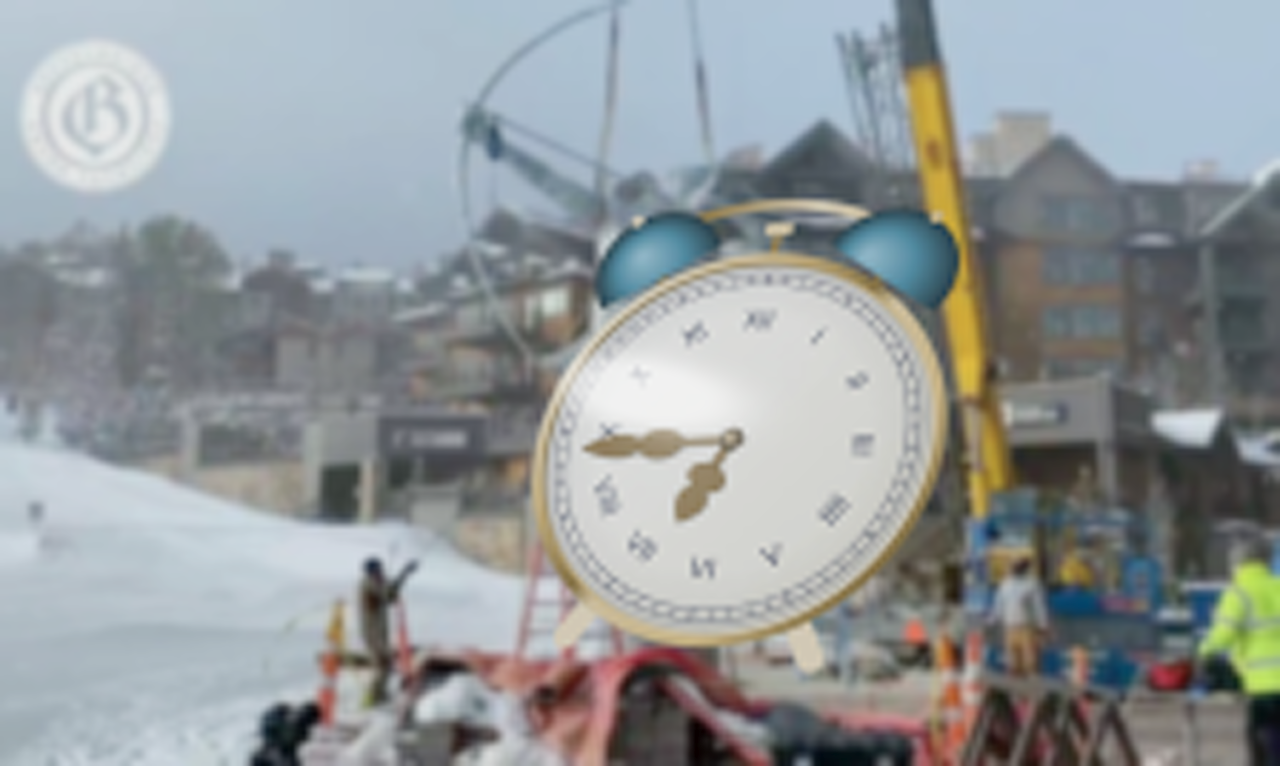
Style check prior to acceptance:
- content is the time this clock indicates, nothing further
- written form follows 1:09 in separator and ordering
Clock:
6:44
